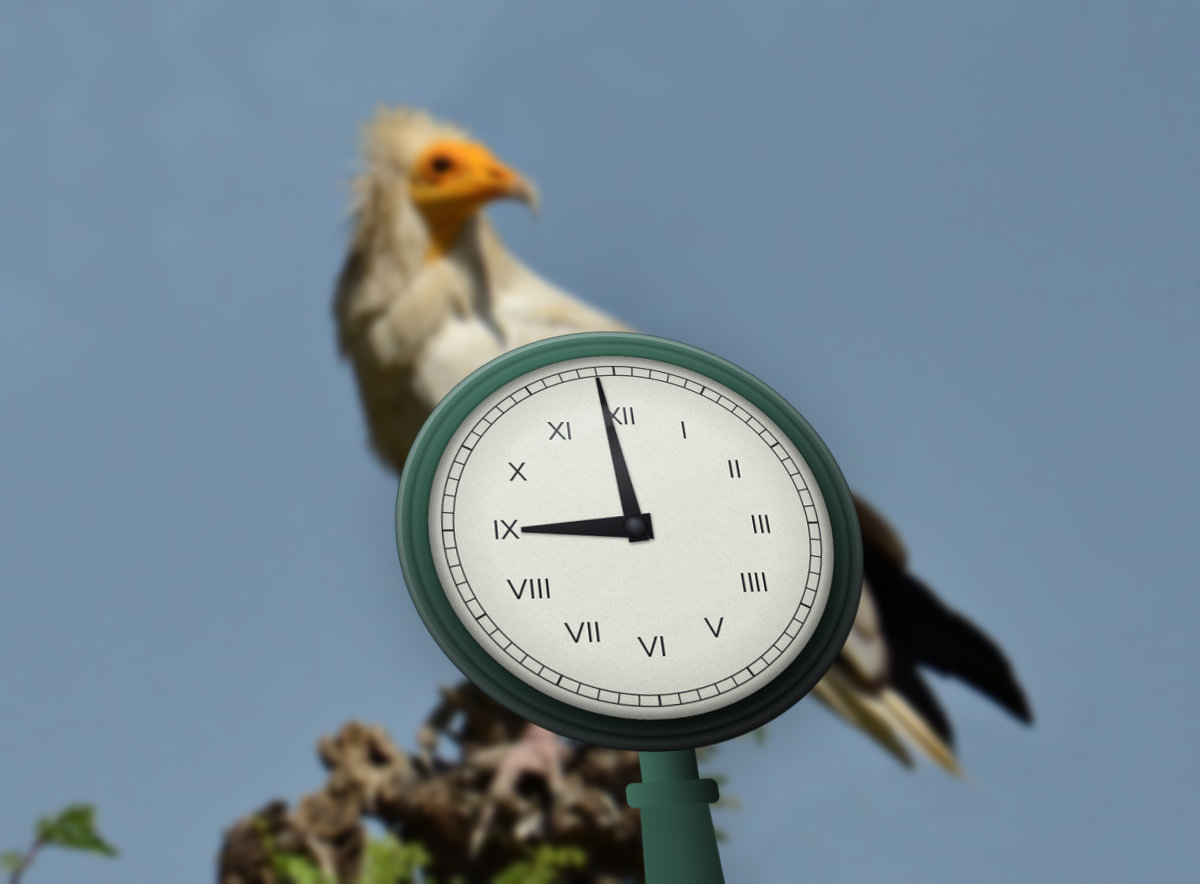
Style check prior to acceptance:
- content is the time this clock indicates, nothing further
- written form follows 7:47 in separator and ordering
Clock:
8:59
